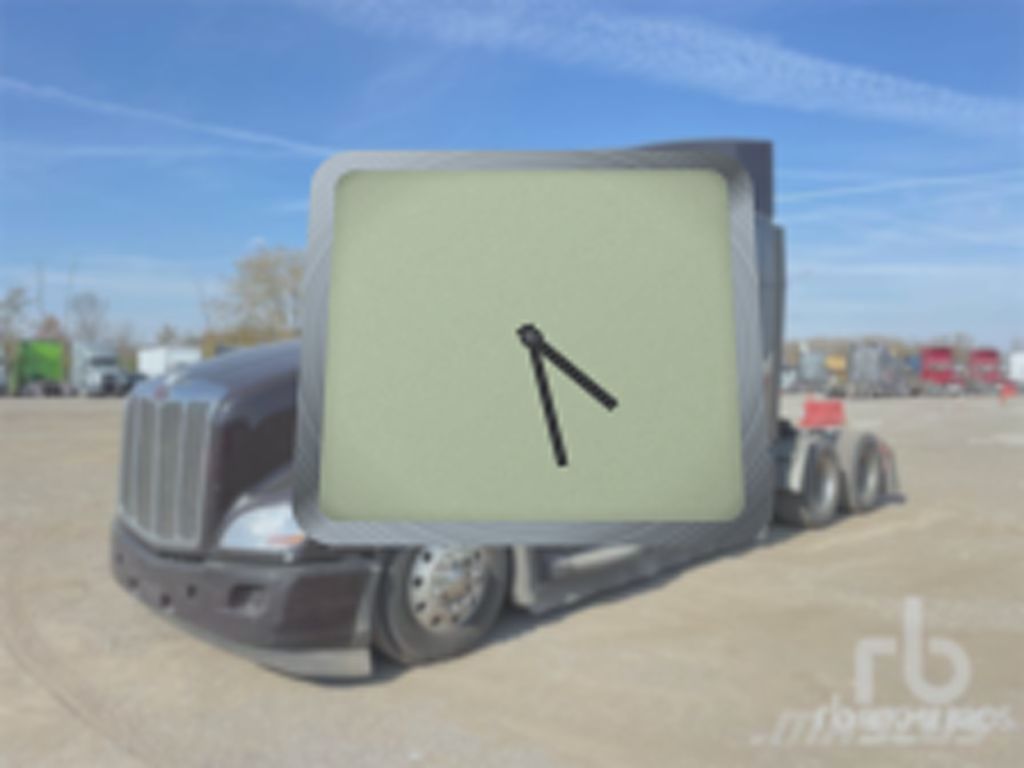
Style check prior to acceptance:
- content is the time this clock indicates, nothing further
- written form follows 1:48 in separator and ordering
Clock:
4:28
